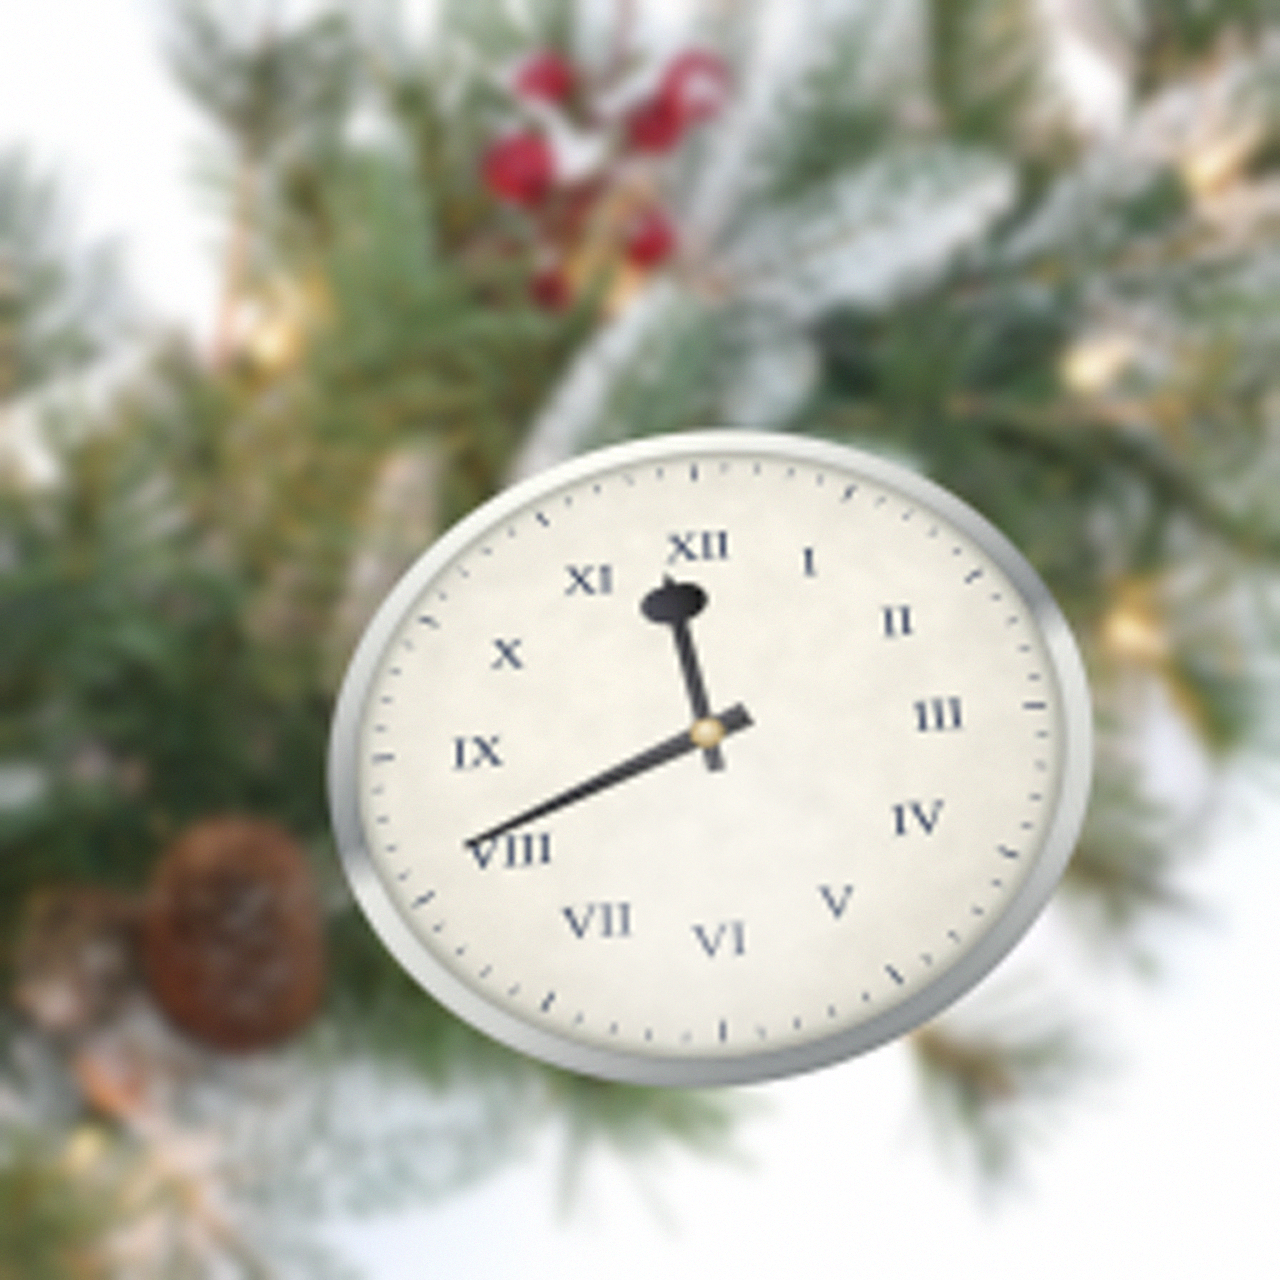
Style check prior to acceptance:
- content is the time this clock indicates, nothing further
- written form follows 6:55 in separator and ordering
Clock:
11:41
